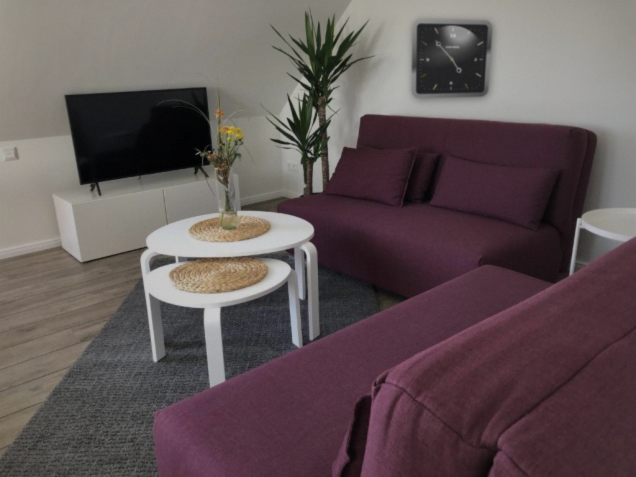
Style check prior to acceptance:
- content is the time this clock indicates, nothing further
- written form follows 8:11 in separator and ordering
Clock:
4:53
